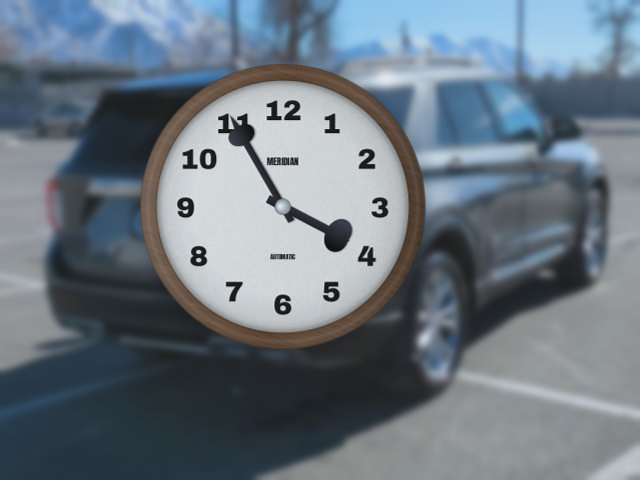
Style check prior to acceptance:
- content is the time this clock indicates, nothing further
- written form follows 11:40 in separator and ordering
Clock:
3:55
